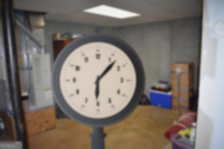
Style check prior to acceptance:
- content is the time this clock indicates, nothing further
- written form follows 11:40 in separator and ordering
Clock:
6:07
